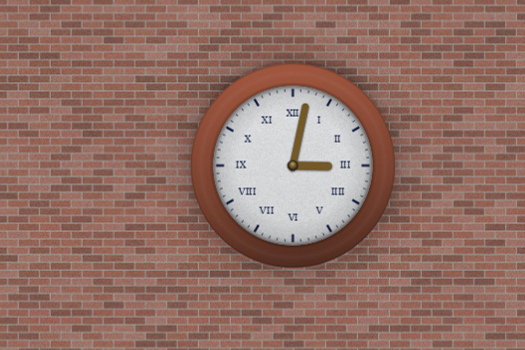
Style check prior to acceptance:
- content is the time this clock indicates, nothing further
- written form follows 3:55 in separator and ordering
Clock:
3:02
